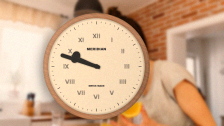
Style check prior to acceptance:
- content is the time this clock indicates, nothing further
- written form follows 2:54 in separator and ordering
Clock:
9:48
